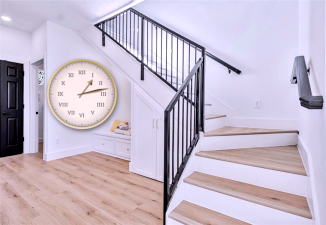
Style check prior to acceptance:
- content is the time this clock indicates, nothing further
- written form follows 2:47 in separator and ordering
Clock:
1:13
